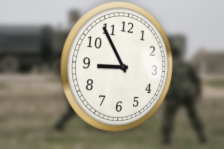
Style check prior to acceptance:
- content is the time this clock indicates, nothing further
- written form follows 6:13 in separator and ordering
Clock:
8:54
